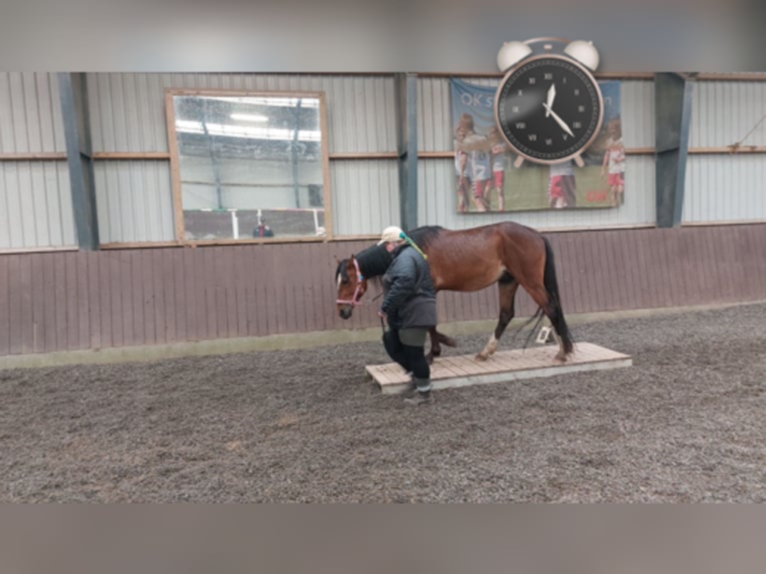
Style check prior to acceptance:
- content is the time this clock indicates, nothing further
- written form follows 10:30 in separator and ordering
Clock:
12:23
